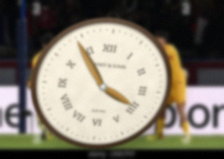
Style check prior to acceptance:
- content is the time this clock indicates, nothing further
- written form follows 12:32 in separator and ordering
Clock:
3:54
